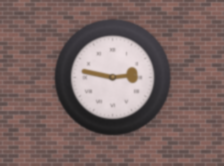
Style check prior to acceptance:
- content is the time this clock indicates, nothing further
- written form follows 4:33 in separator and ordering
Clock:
2:47
